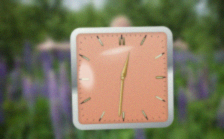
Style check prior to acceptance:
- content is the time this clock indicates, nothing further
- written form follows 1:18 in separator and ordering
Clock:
12:31
